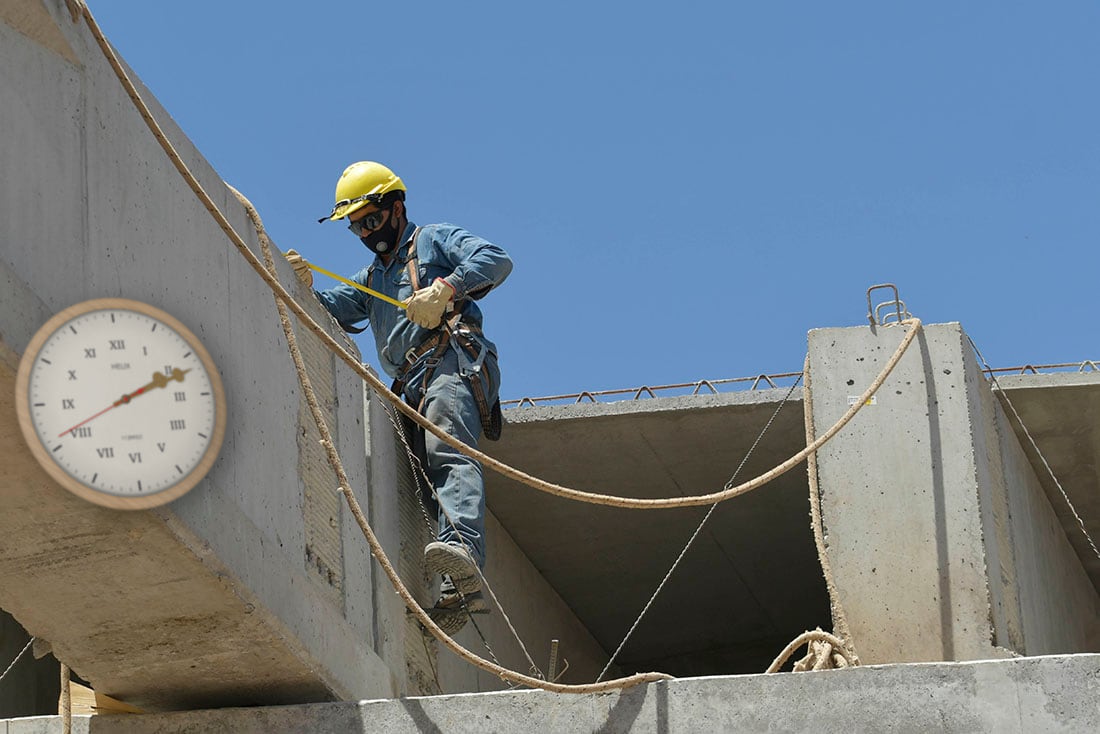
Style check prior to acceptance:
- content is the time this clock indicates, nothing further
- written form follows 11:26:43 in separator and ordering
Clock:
2:11:41
